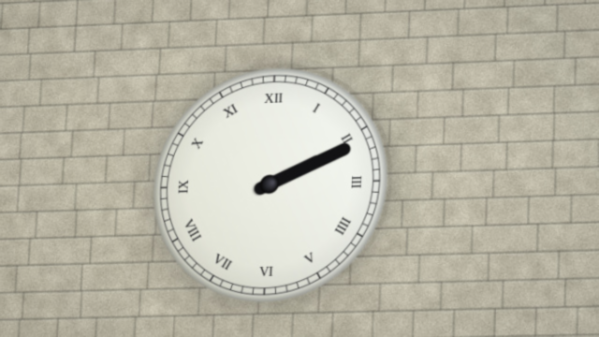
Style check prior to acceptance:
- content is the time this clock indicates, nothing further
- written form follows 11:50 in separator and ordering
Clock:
2:11
